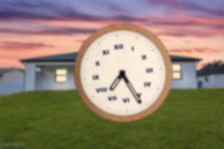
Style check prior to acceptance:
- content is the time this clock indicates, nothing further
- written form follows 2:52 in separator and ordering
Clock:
7:26
